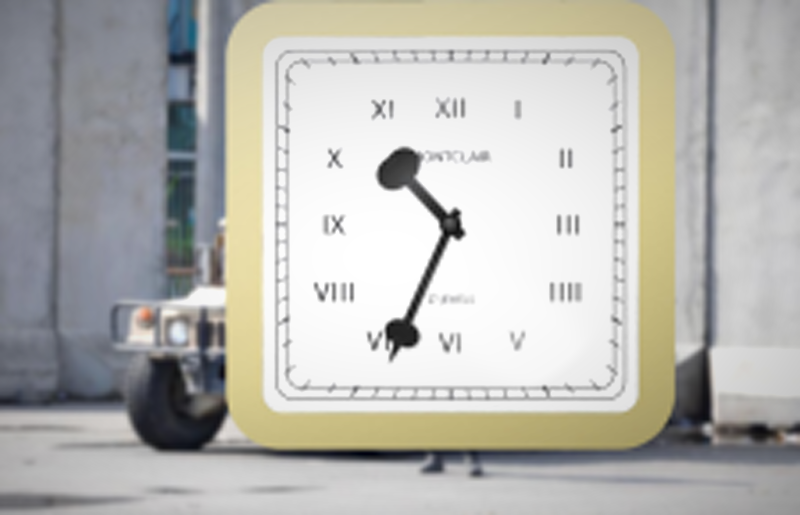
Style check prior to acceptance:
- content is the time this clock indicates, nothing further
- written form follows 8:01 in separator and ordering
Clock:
10:34
